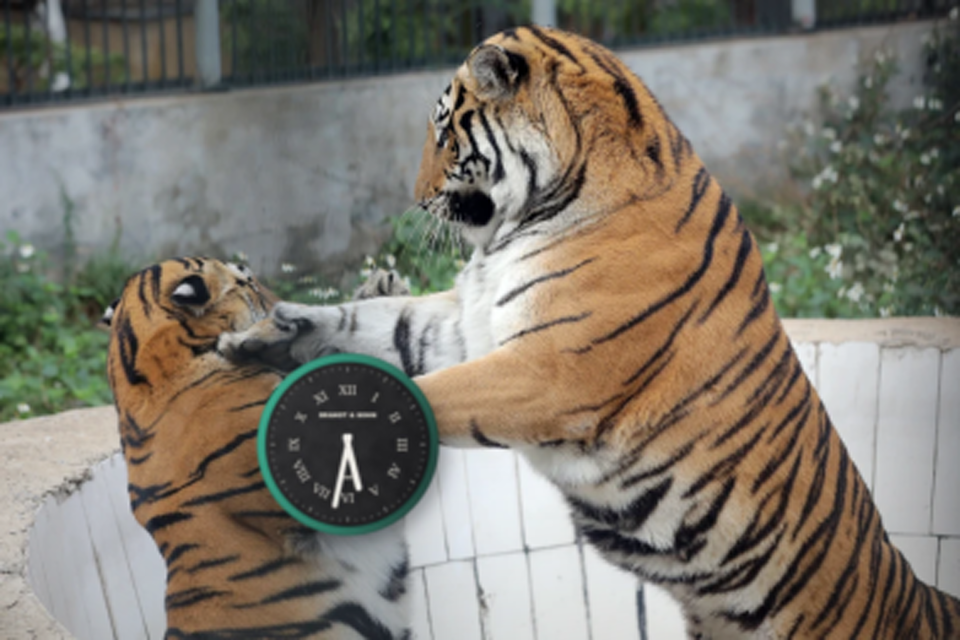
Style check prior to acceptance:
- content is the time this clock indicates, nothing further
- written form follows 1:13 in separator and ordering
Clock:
5:32
